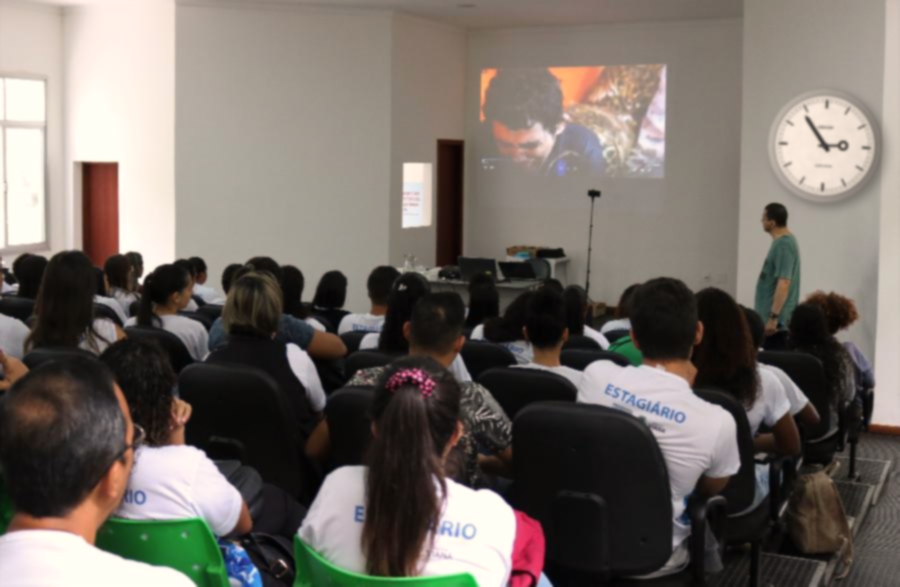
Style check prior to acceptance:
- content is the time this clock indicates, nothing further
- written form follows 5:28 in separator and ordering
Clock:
2:54
